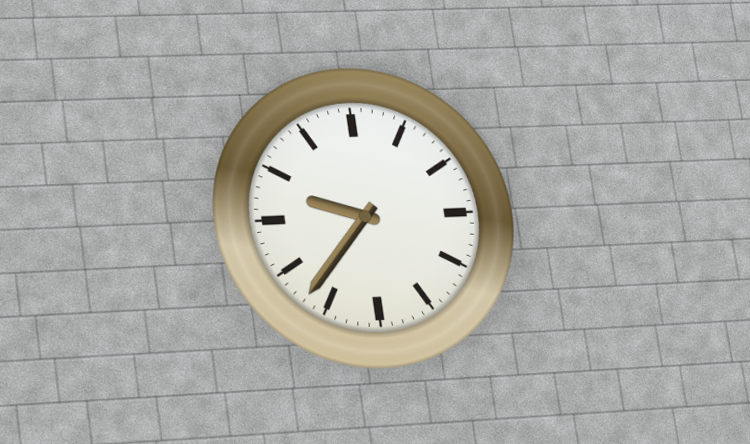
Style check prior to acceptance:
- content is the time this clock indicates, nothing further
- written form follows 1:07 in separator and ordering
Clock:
9:37
